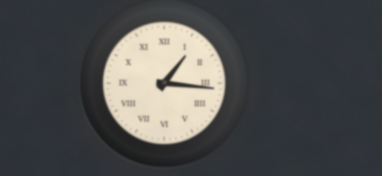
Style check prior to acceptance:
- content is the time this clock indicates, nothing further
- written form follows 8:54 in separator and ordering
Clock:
1:16
